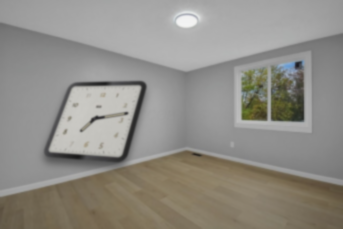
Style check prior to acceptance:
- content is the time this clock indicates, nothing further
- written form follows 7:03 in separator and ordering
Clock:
7:13
